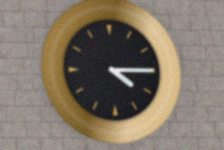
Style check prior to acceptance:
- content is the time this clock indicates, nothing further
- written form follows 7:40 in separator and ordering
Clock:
4:15
